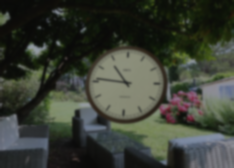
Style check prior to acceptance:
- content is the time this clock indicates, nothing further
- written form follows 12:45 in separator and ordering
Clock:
10:46
